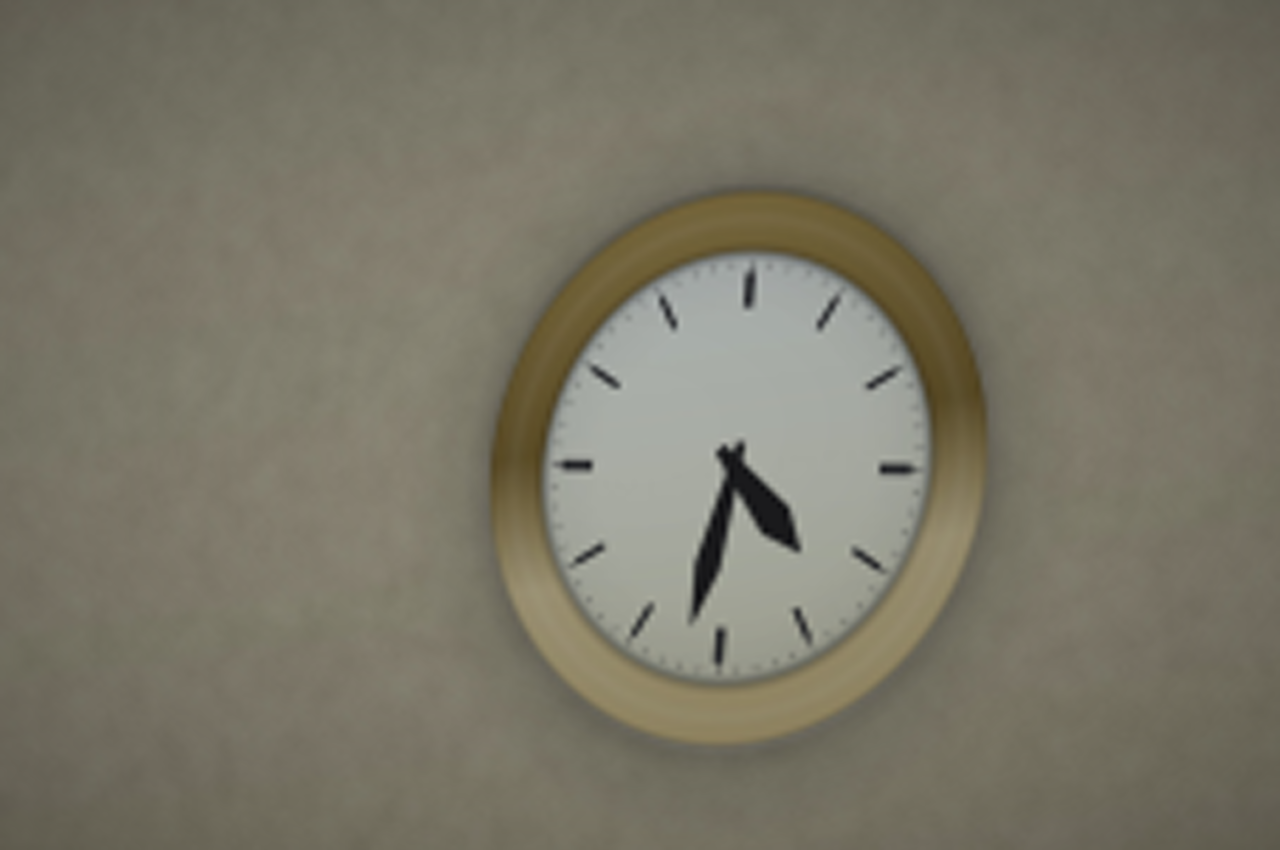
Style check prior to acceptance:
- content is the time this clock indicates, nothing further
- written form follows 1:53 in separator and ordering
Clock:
4:32
